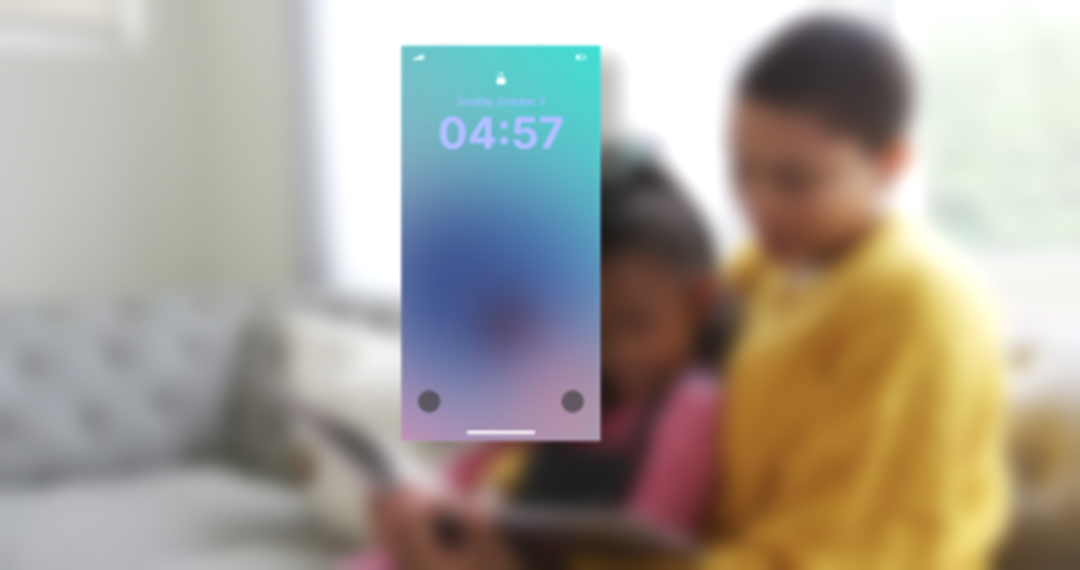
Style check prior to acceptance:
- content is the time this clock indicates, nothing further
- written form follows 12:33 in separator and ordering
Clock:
4:57
